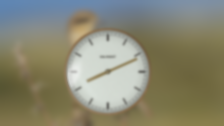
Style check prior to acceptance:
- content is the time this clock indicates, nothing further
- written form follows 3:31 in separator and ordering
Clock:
8:11
